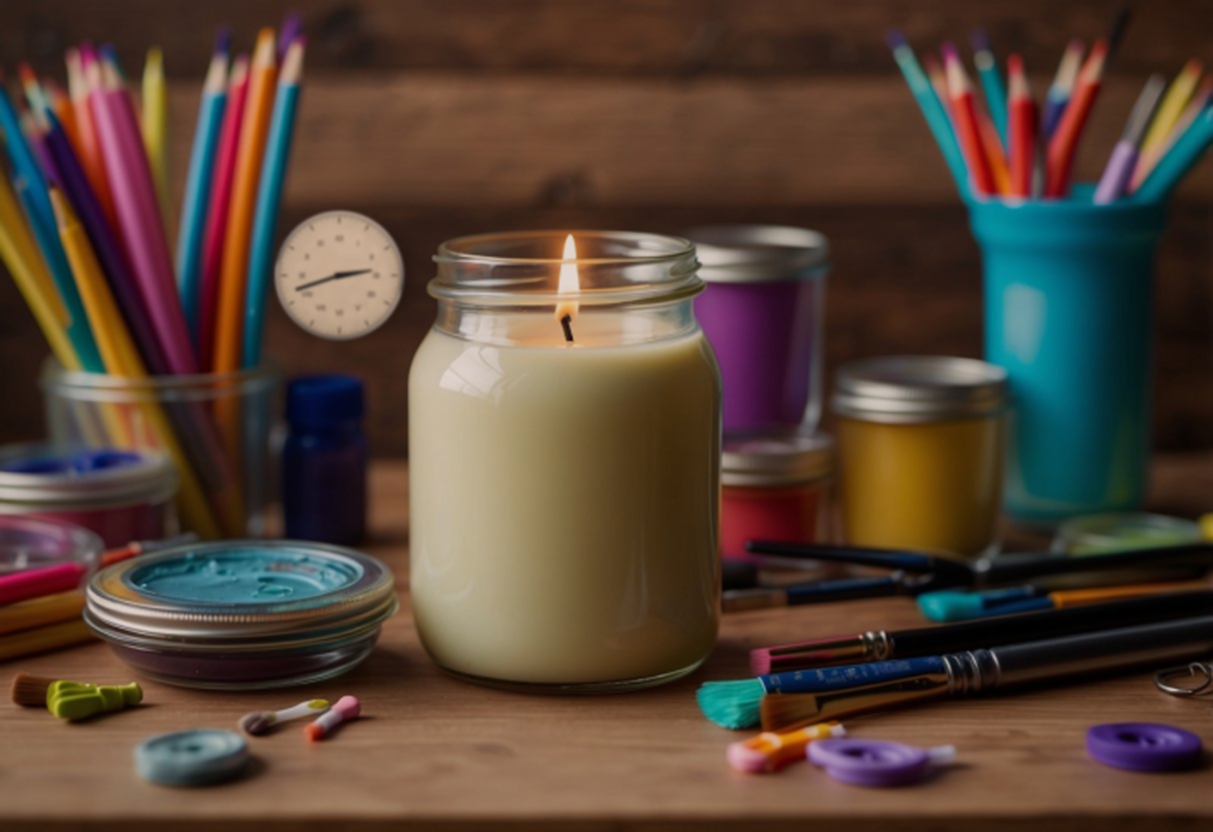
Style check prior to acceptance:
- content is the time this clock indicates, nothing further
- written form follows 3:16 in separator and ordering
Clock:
2:42
